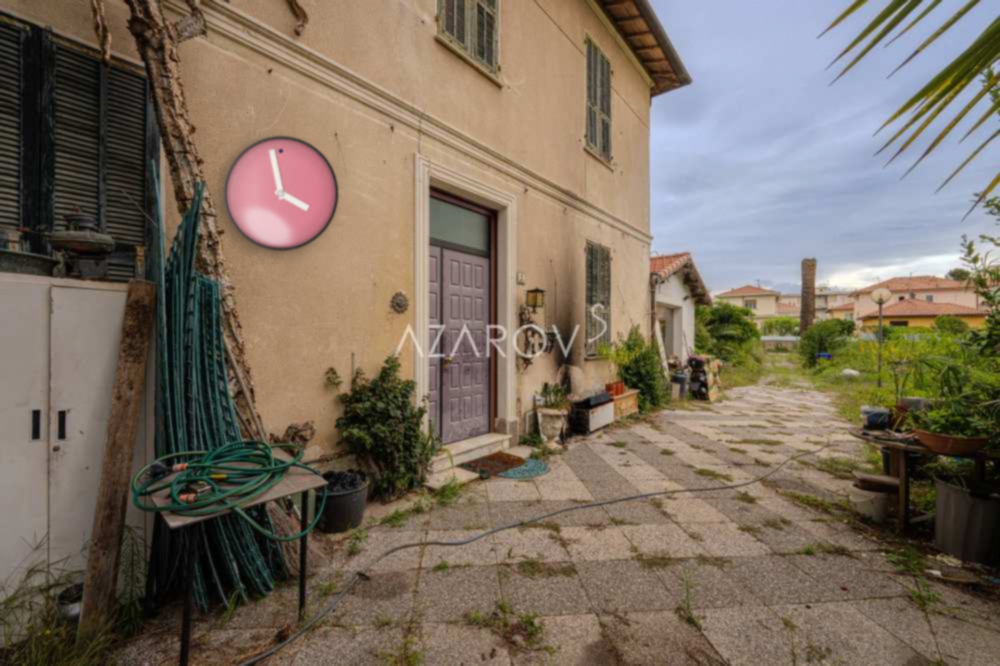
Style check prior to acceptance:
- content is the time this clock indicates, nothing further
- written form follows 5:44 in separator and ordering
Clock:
3:58
